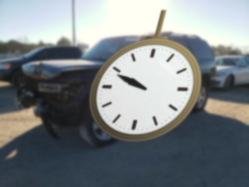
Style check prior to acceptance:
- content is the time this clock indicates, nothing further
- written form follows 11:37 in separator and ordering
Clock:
9:49
